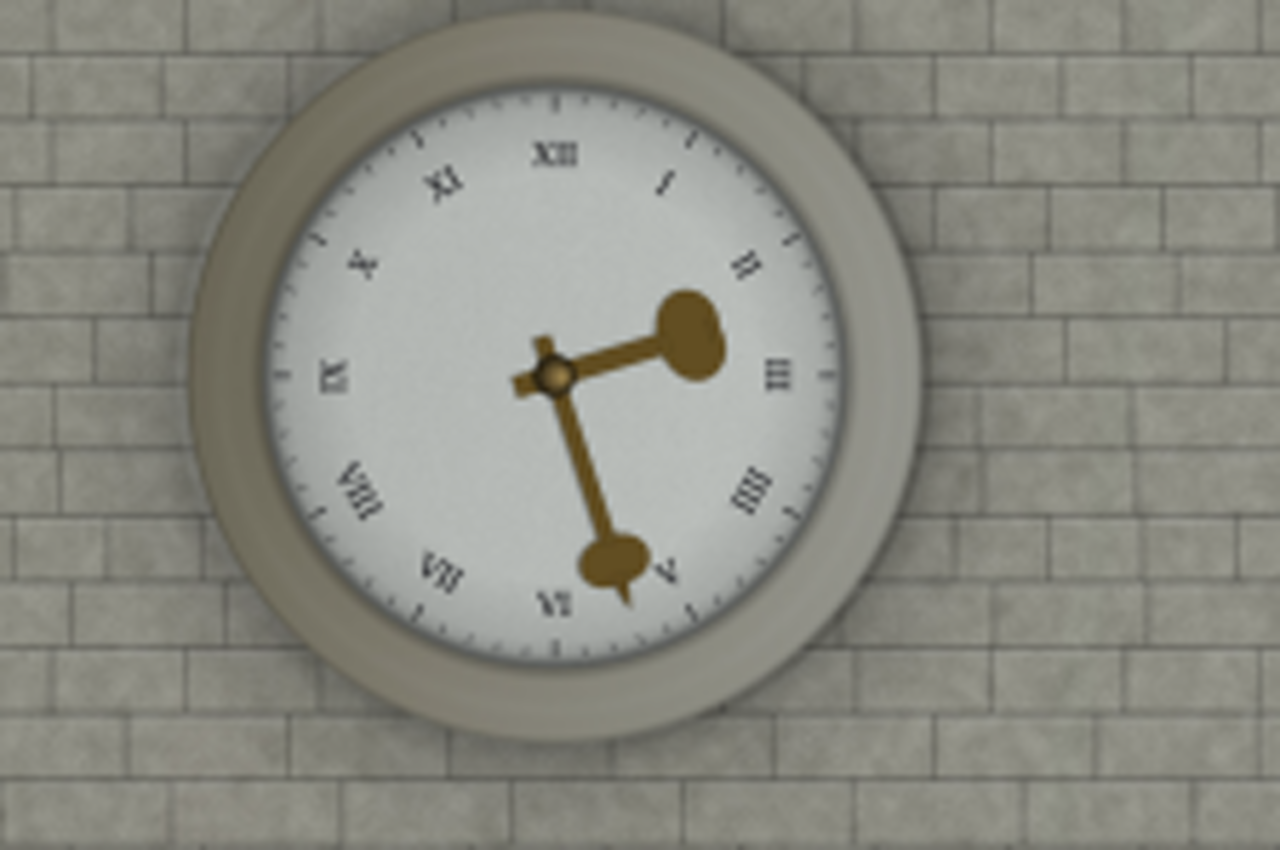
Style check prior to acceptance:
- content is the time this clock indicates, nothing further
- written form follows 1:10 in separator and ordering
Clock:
2:27
